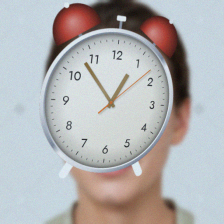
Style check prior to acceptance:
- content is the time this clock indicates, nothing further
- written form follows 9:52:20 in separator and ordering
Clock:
12:53:08
